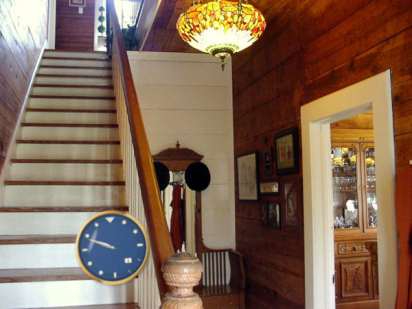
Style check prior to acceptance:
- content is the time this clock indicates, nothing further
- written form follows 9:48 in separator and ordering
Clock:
9:49
